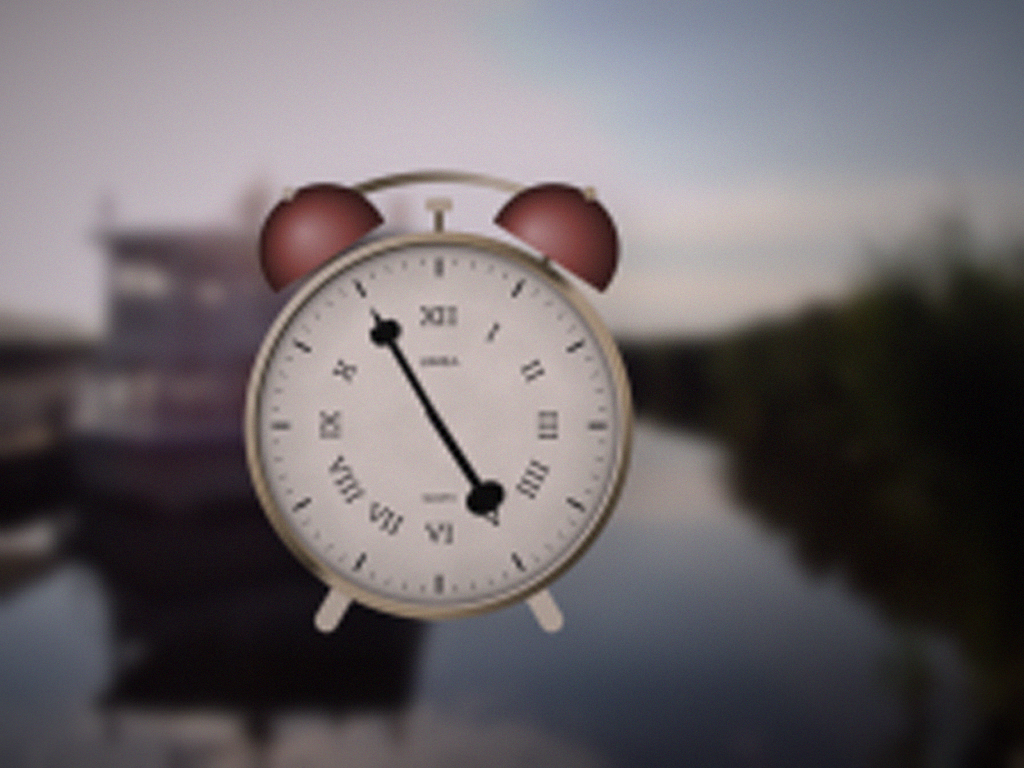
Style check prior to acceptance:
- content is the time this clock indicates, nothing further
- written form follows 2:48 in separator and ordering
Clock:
4:55
